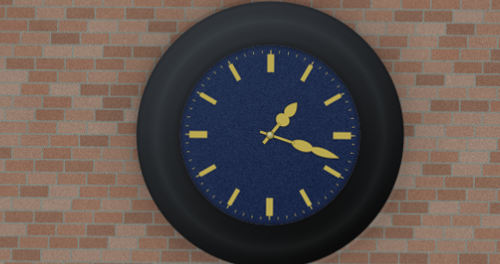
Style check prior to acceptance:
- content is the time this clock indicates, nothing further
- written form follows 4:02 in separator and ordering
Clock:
1:18
